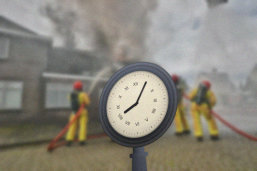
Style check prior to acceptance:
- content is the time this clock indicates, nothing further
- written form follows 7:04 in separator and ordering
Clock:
8:05
